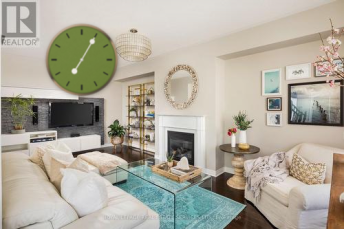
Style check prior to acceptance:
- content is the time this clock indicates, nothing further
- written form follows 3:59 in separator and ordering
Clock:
7:05
